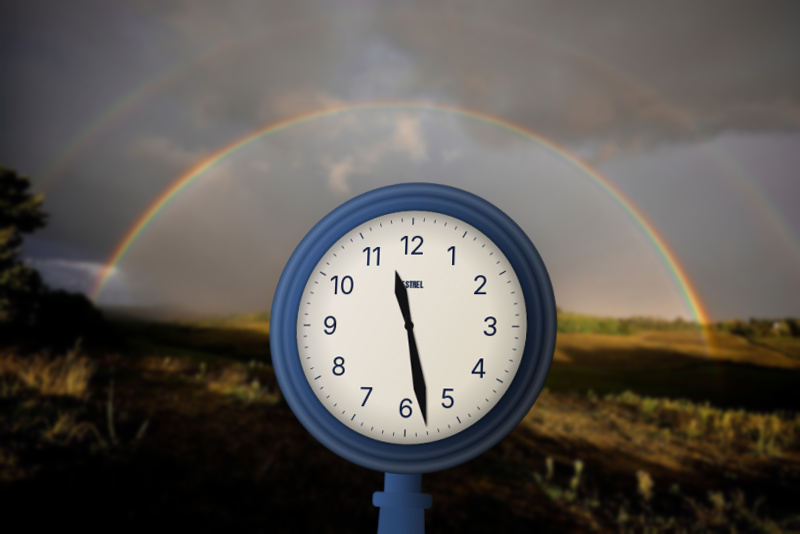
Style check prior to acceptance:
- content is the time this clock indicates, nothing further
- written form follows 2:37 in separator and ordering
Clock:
11:28
